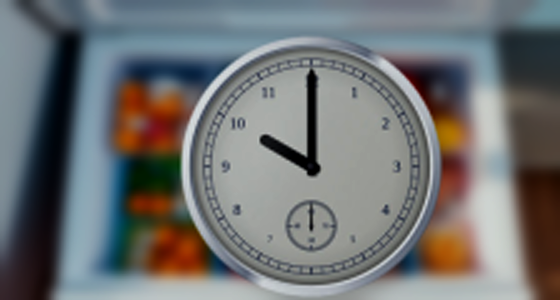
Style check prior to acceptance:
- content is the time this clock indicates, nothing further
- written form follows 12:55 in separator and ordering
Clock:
10:00
